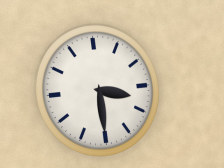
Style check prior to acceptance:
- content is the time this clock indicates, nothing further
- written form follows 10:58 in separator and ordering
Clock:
3:30
